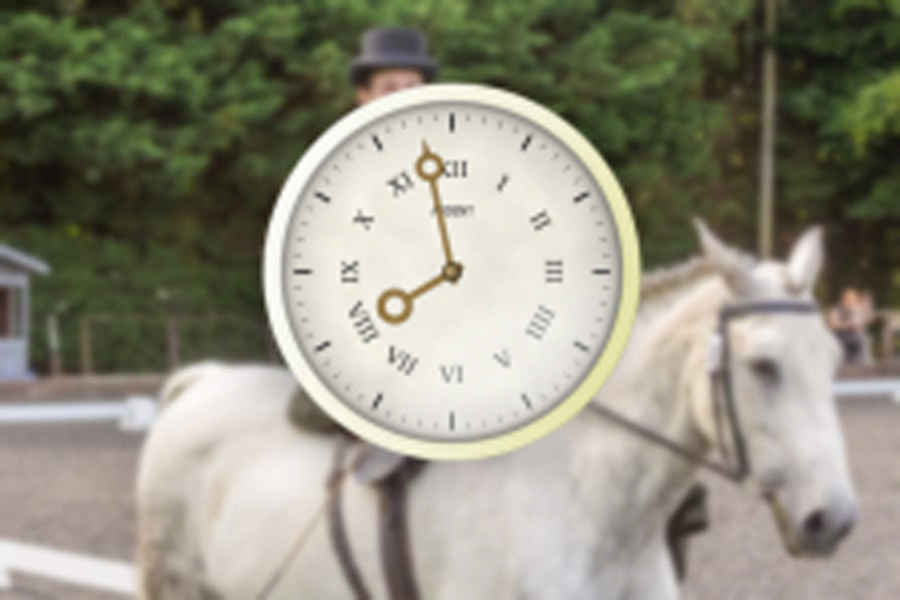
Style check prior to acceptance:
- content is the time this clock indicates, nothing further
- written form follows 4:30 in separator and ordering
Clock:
7:58
